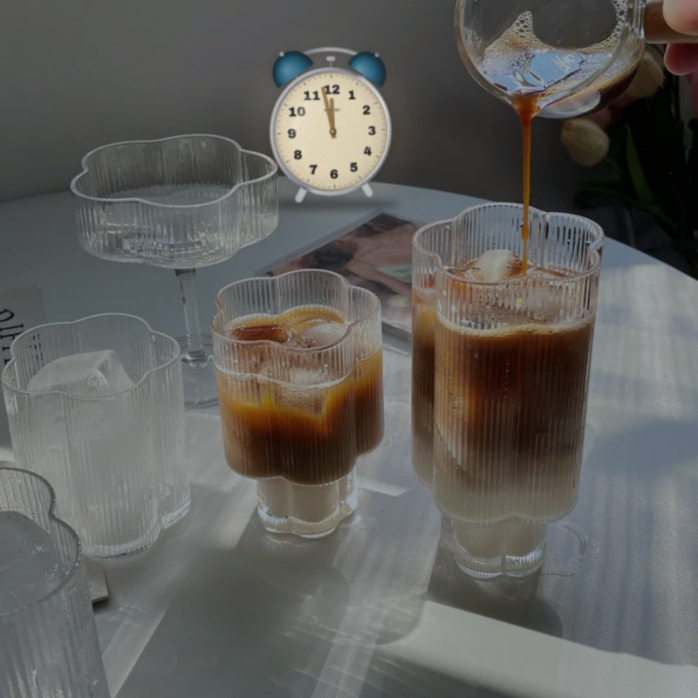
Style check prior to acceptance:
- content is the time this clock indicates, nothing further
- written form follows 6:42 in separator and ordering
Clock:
11:58
